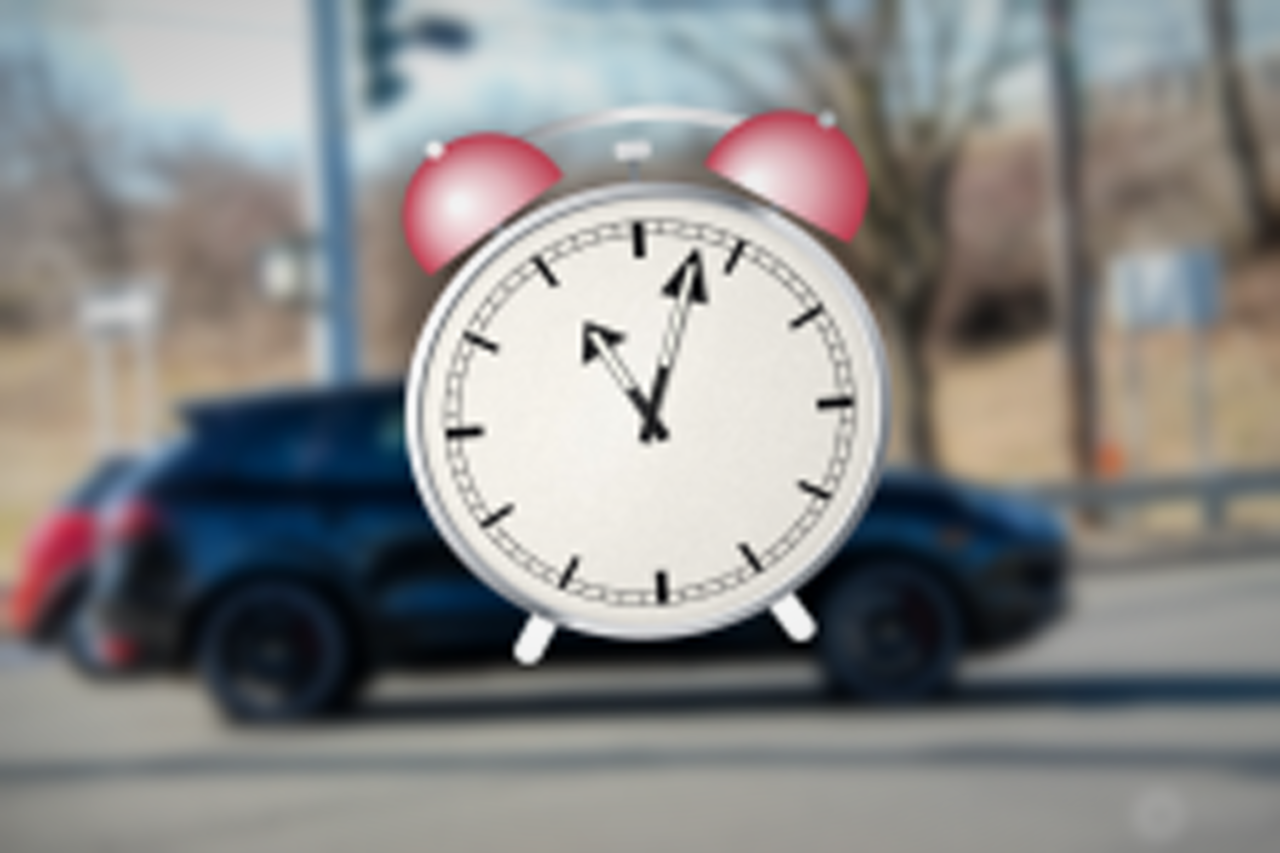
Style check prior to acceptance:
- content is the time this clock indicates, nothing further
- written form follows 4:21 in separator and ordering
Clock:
11:03
